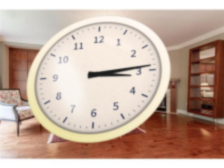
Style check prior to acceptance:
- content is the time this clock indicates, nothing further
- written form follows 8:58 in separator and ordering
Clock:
3:14
